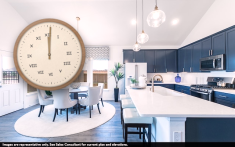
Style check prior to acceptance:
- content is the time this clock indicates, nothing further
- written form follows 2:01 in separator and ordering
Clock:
12:01
